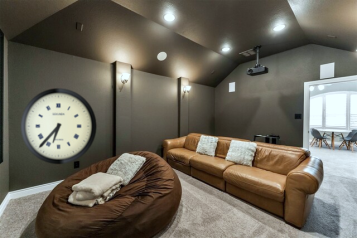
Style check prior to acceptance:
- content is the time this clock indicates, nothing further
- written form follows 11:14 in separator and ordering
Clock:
6:37
